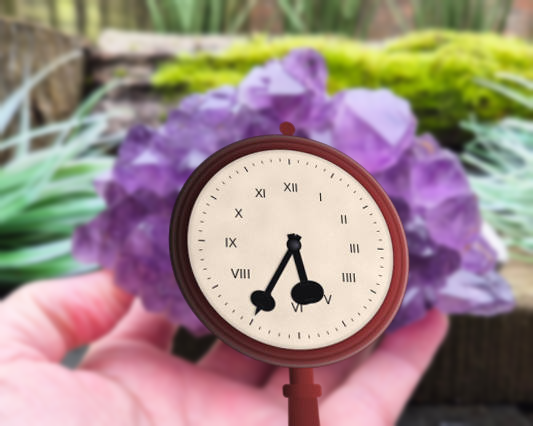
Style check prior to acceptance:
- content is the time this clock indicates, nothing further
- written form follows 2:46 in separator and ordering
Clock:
5:35
